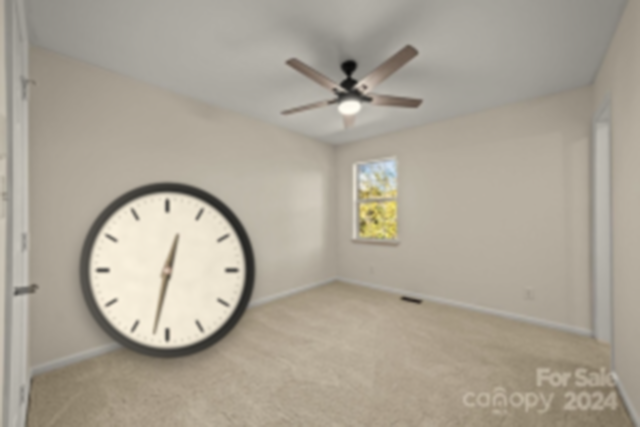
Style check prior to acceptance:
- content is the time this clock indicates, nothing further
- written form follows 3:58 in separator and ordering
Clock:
12:32
